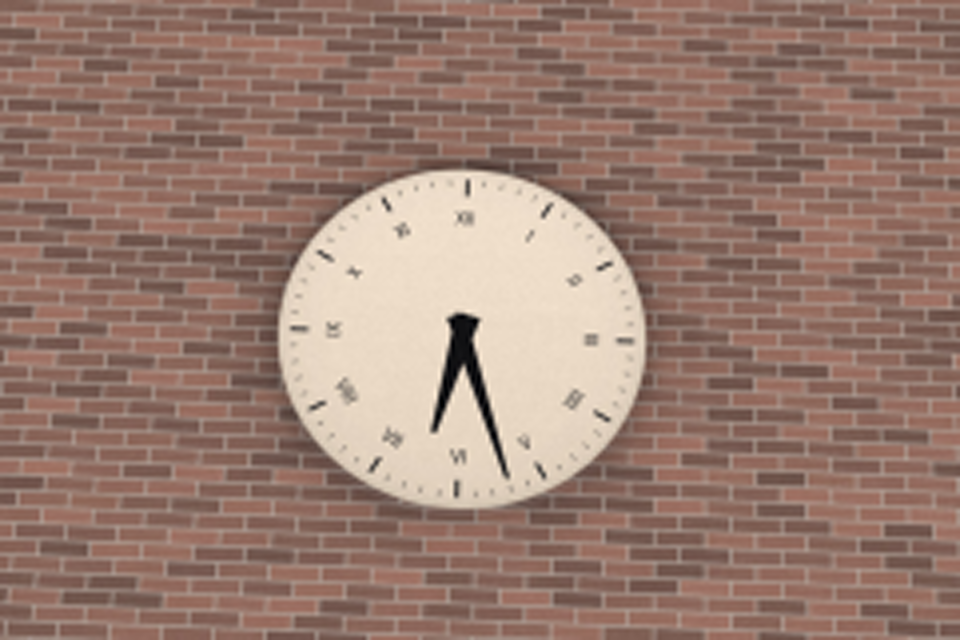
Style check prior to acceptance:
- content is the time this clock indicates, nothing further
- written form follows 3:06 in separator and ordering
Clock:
6:27
